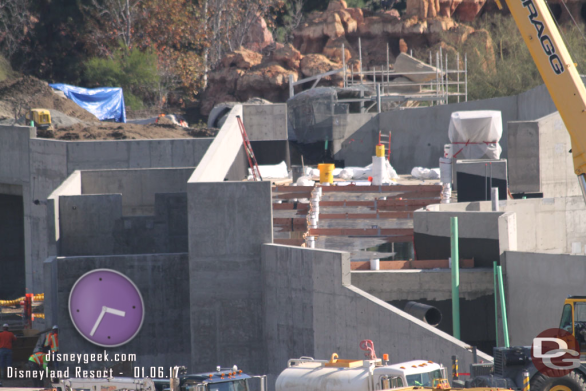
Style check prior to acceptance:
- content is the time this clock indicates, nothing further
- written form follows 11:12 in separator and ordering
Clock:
3:36
